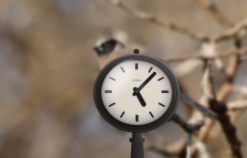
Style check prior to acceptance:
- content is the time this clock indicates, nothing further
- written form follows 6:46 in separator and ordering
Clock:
5:07
